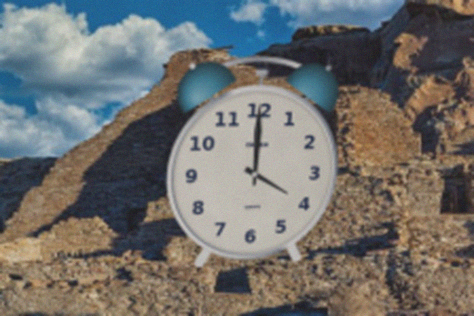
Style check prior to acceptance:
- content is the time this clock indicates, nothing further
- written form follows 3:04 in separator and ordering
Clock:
4:00
